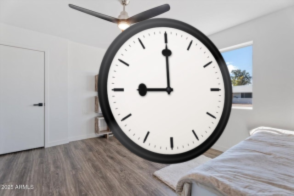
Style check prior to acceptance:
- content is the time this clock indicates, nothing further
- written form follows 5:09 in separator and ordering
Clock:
9:00
